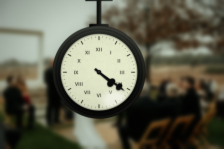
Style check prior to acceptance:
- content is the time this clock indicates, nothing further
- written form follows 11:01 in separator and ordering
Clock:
4:21
